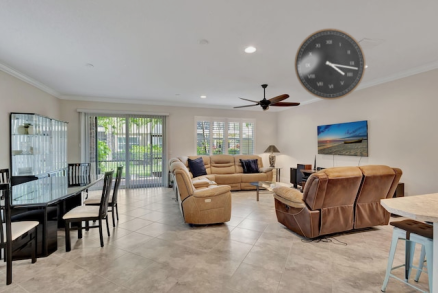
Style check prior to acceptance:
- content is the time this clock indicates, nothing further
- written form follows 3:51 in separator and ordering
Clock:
4:17
